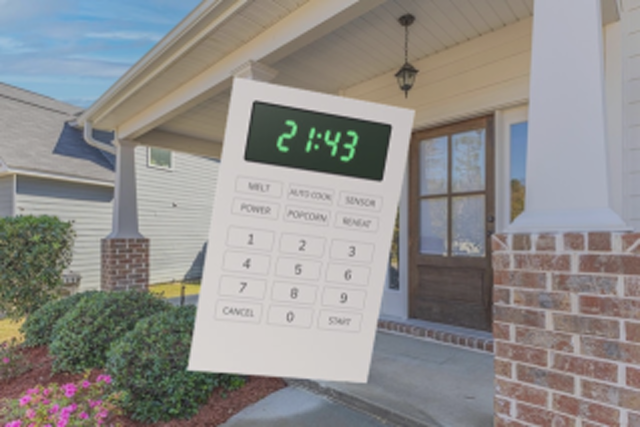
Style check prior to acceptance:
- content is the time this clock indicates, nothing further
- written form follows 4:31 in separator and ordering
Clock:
21:43
